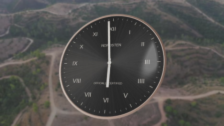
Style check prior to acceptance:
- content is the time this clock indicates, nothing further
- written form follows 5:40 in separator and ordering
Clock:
5:59
